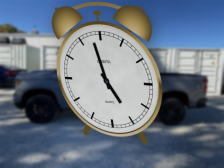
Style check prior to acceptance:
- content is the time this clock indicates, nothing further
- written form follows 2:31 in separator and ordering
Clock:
4:58
